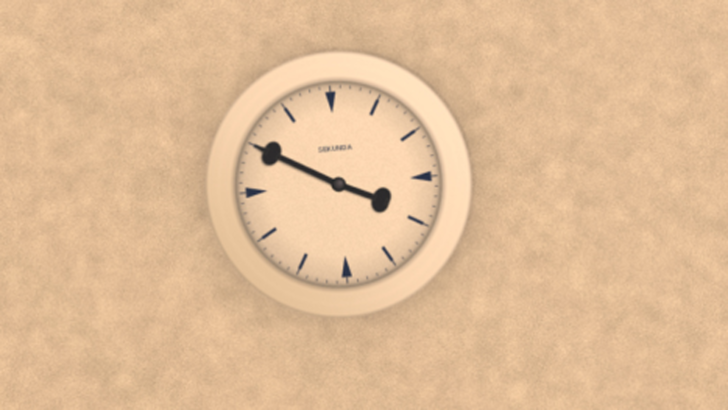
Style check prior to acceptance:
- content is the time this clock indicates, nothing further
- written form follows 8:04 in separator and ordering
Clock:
3:50
